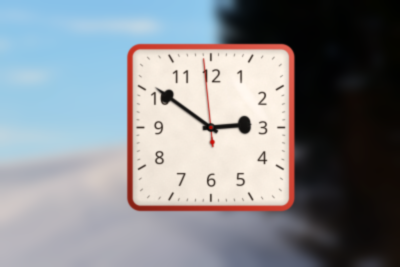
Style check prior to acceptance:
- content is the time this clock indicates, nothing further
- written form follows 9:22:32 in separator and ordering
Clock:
2:50:59
